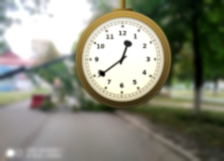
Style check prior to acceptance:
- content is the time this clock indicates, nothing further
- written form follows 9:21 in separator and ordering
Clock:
12:39
